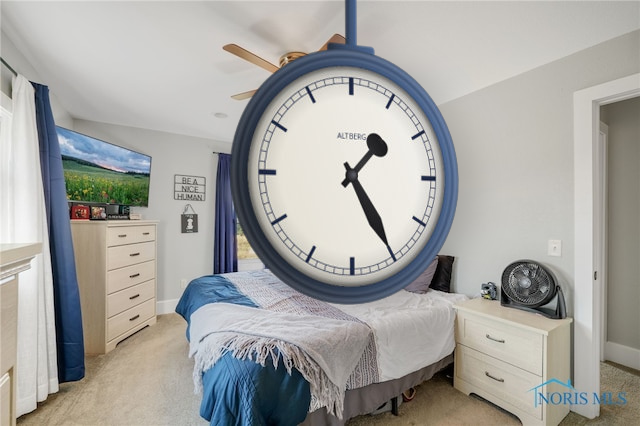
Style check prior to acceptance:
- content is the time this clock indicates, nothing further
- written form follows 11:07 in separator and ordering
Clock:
1:25
